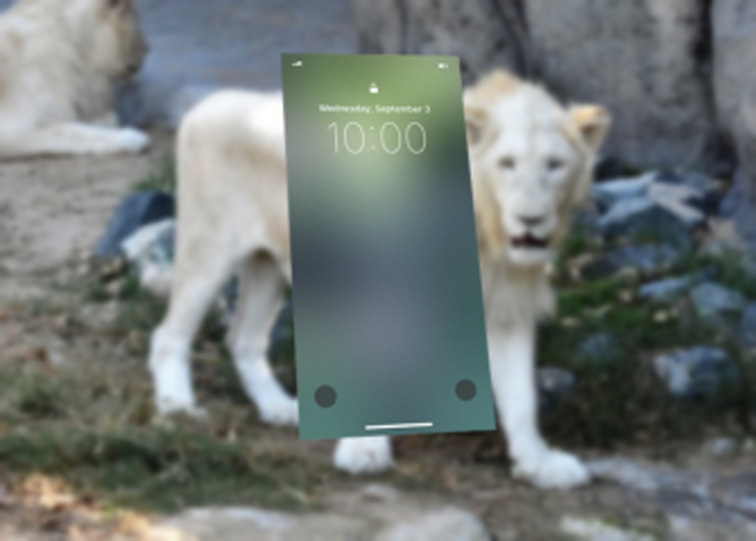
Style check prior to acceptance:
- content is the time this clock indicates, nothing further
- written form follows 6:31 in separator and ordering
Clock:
10:00
